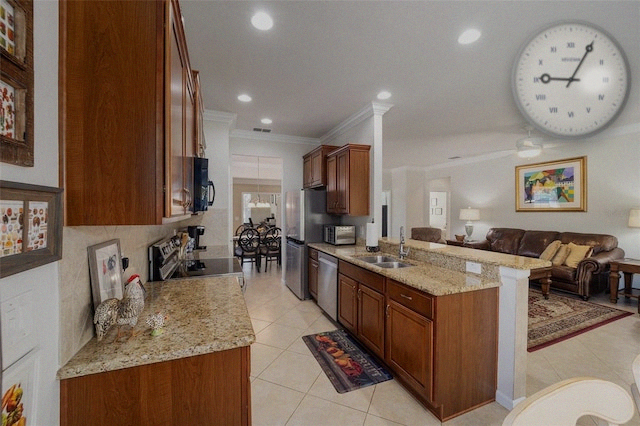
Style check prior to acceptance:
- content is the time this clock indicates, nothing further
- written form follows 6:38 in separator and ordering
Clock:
9:05
